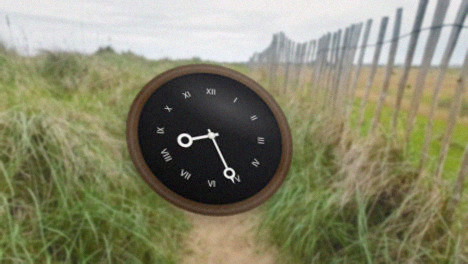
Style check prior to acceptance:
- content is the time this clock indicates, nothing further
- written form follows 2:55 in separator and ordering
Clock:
8:26
